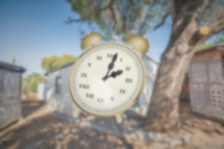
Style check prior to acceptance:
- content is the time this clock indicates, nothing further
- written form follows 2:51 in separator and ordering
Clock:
2:02
